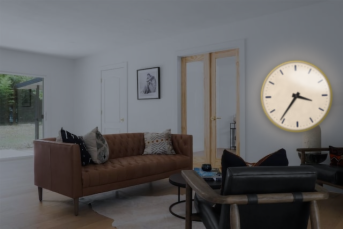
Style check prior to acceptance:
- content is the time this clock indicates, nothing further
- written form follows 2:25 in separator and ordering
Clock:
3:36
